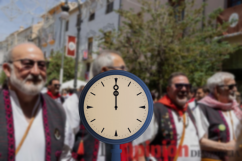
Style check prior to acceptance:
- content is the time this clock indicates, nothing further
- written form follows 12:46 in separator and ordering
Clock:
12:00
